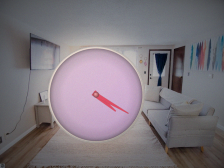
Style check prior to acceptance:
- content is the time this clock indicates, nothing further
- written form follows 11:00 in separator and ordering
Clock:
4:20
